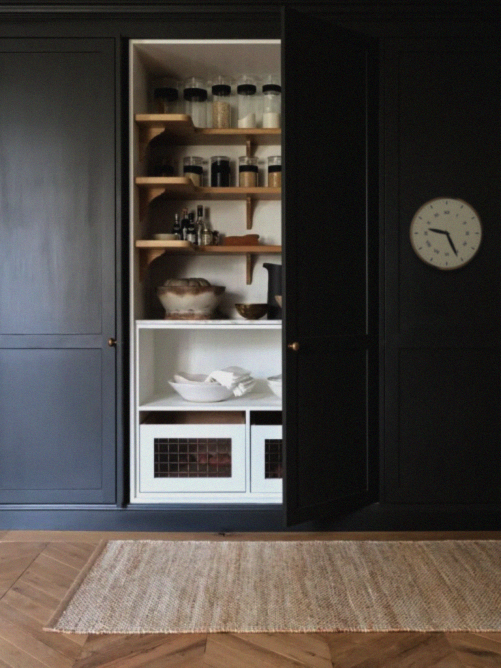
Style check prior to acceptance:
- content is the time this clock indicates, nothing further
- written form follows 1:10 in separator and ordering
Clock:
9:26
